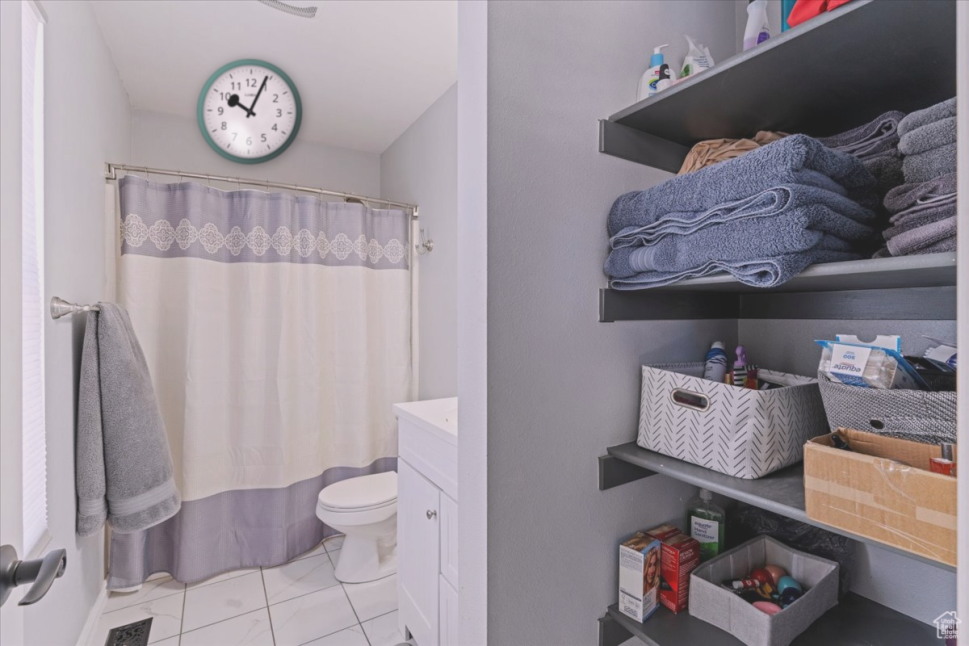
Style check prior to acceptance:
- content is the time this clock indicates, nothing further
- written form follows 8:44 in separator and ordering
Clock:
10:04
